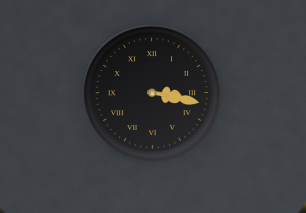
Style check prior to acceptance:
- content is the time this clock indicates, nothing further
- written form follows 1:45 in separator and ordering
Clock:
3:17
